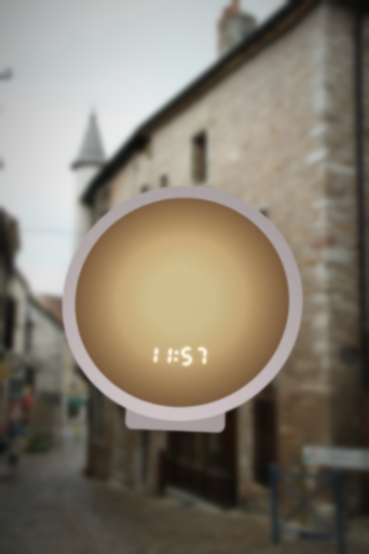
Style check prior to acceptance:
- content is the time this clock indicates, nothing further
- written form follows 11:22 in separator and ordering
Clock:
11:57
